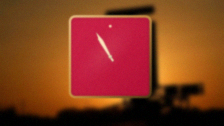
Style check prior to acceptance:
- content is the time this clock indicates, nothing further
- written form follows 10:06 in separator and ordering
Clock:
10:55
